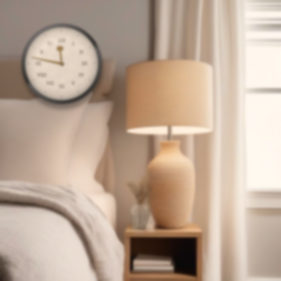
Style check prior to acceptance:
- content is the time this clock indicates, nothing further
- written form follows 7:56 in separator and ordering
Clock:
11:47
